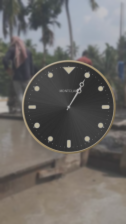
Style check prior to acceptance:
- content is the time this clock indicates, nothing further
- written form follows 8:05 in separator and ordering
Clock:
1:05
